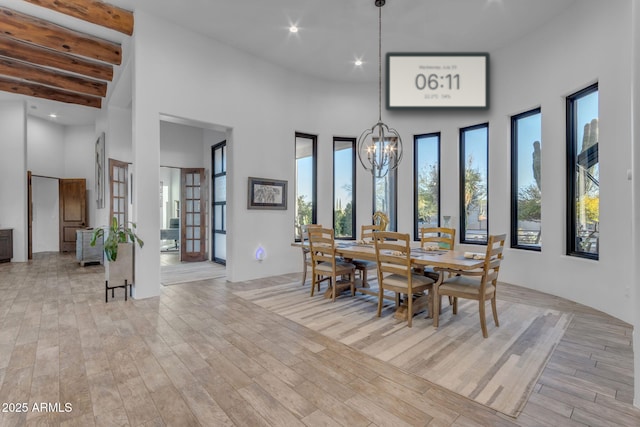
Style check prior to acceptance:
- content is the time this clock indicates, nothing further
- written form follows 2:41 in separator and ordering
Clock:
6:11
